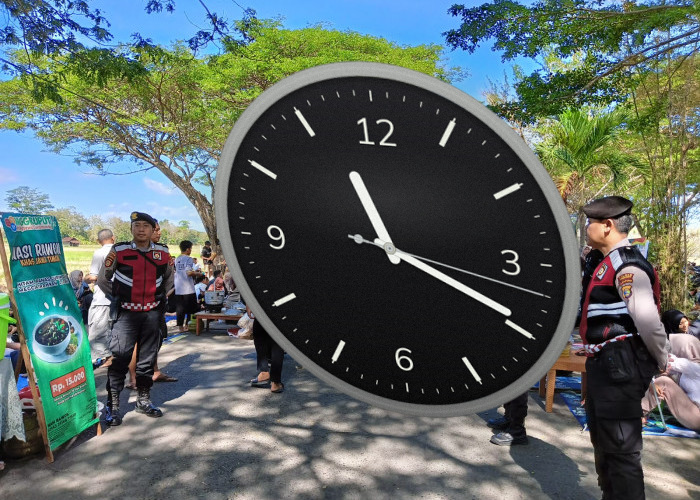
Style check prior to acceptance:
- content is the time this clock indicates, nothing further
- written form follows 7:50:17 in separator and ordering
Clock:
11:19:17
